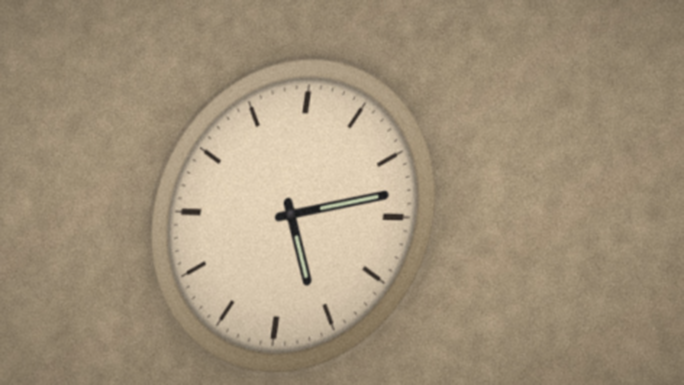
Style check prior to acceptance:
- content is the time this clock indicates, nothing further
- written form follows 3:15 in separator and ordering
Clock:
5:13
